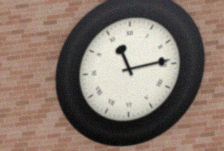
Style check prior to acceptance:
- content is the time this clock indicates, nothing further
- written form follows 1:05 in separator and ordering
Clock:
11:14
